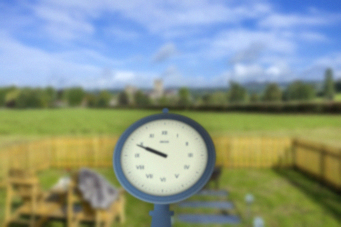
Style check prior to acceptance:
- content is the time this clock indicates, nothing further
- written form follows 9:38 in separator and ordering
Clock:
9:49
